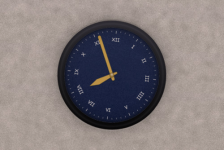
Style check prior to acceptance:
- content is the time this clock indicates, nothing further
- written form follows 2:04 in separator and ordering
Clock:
7:56
